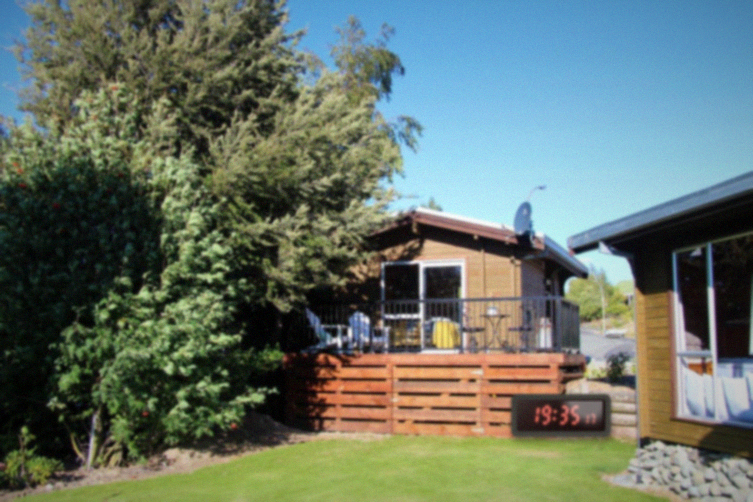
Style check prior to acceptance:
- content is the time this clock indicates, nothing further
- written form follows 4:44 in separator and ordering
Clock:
19:35
